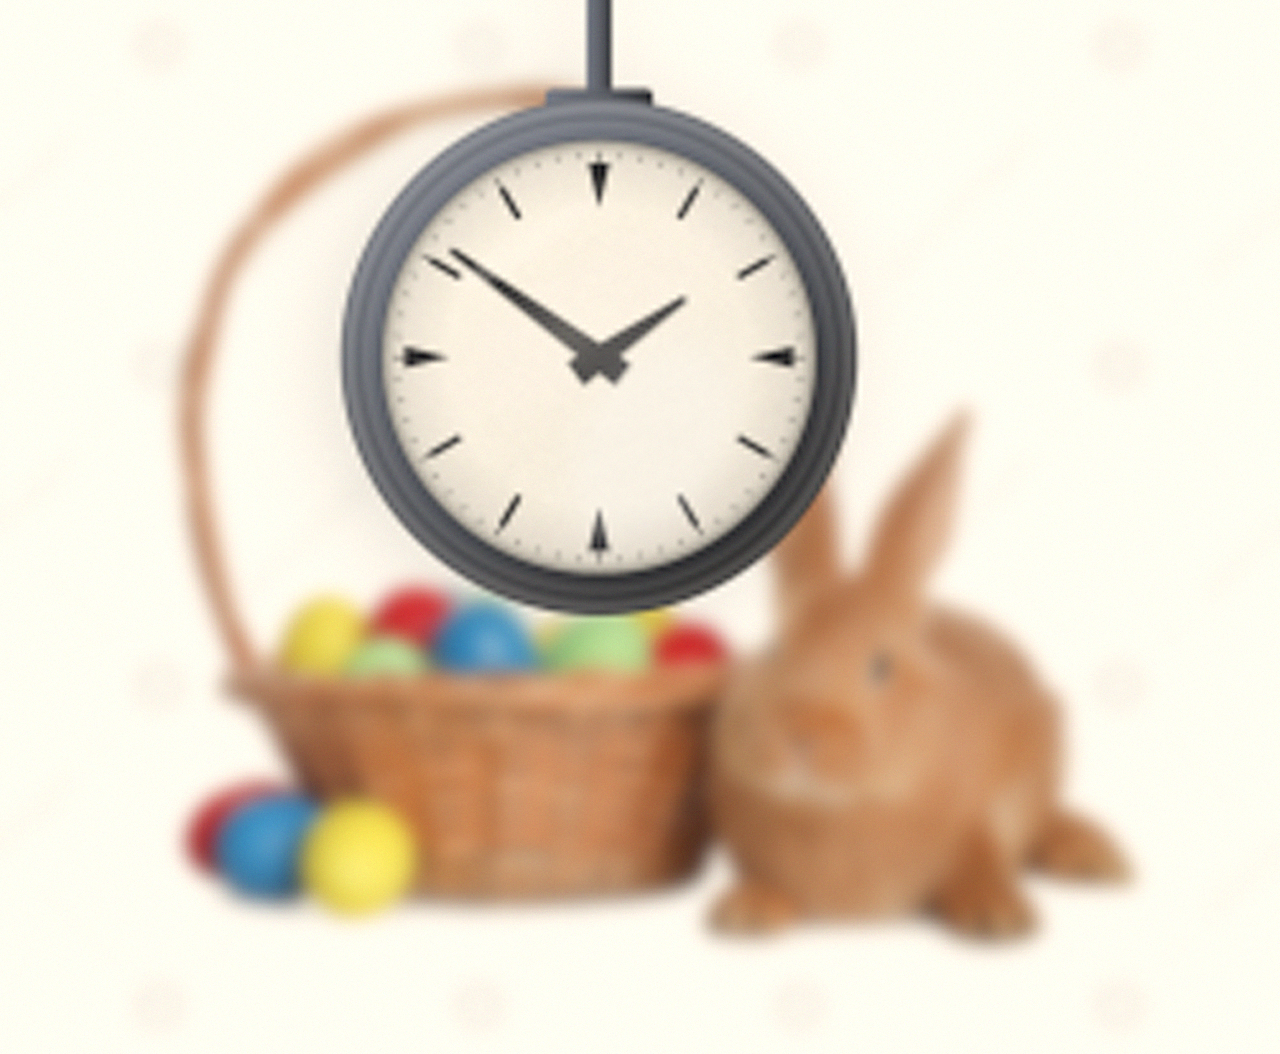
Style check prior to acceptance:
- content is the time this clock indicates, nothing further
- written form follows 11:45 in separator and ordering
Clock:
1:51
